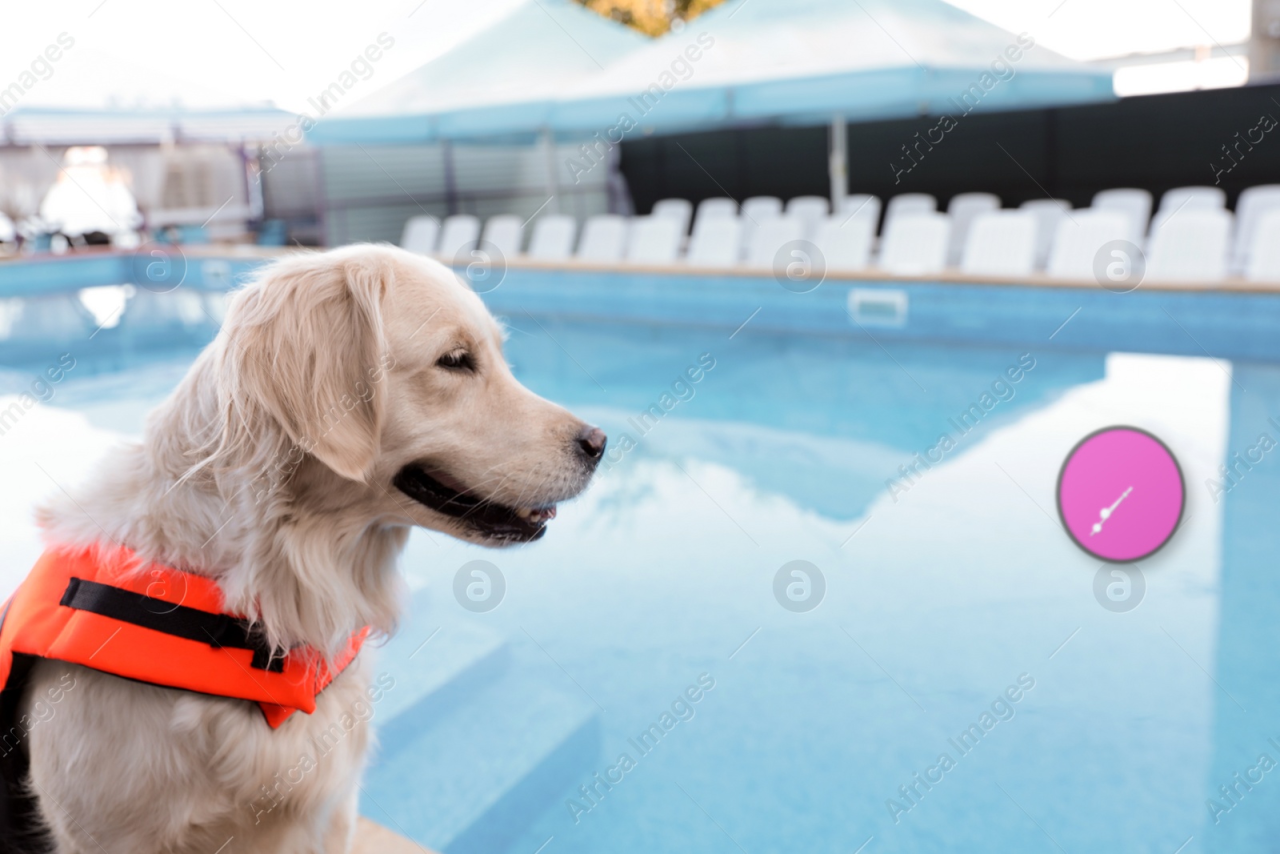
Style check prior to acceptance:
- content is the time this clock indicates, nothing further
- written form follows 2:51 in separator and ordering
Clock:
7:37
